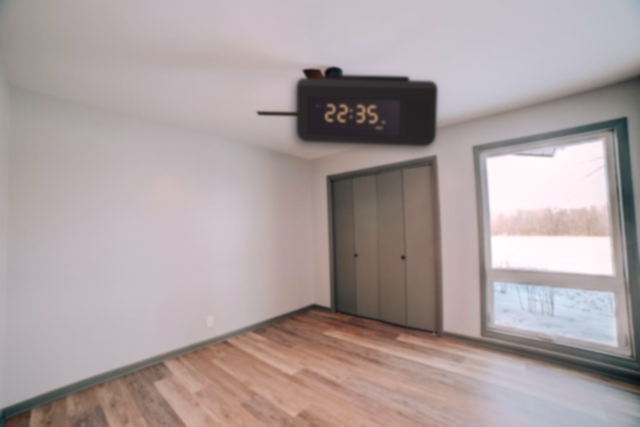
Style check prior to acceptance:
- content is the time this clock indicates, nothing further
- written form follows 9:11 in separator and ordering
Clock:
22:35
